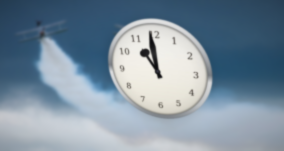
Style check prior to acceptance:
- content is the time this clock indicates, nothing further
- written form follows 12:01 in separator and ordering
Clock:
10:59
